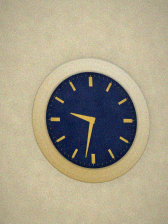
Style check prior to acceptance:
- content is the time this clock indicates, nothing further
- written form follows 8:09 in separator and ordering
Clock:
9:32
